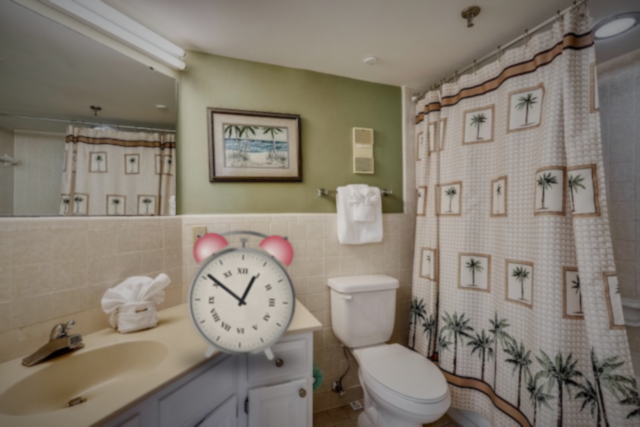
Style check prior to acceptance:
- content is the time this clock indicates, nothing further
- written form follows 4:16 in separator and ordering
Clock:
12:51
